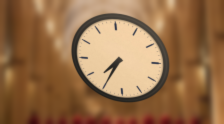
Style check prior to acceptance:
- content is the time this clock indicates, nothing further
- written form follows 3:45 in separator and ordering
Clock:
7:35
